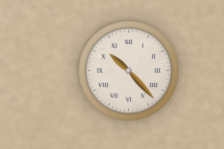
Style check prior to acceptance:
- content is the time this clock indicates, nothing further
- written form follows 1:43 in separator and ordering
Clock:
10:23
